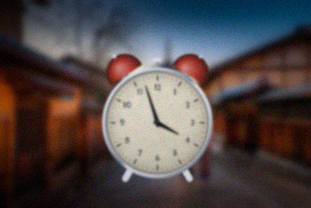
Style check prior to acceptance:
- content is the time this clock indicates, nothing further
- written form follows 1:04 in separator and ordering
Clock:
3:57
